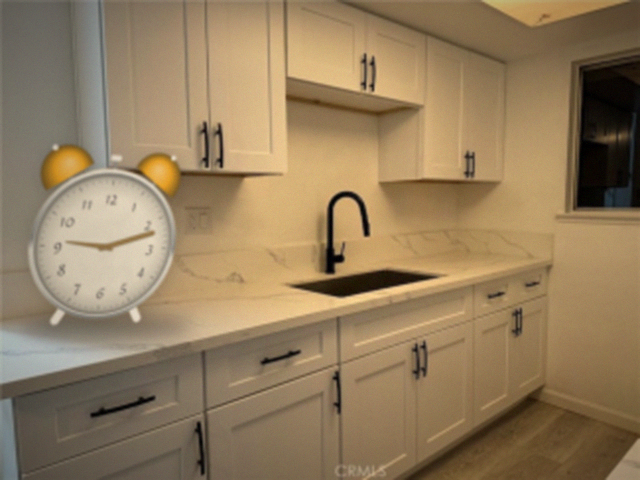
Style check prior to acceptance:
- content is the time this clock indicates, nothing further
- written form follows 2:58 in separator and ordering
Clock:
9:12
